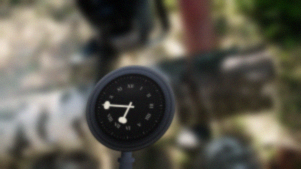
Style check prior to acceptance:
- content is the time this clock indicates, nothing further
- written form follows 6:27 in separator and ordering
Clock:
6:46
